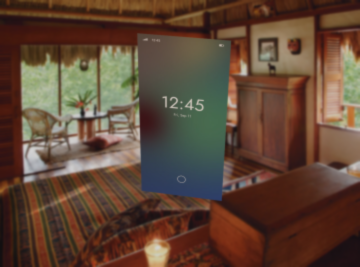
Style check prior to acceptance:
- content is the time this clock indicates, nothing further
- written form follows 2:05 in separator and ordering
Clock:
12:45
